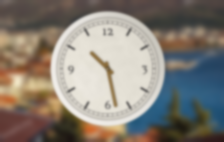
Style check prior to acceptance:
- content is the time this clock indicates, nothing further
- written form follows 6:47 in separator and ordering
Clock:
10:28
